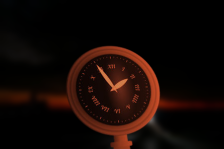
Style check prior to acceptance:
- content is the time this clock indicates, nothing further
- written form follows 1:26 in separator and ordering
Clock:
1:55
